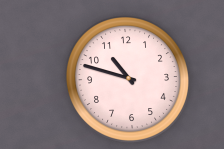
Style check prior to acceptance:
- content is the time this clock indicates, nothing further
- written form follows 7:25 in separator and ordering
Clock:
10:48
